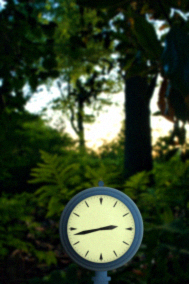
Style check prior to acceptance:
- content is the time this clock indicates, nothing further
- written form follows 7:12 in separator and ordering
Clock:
2:43
